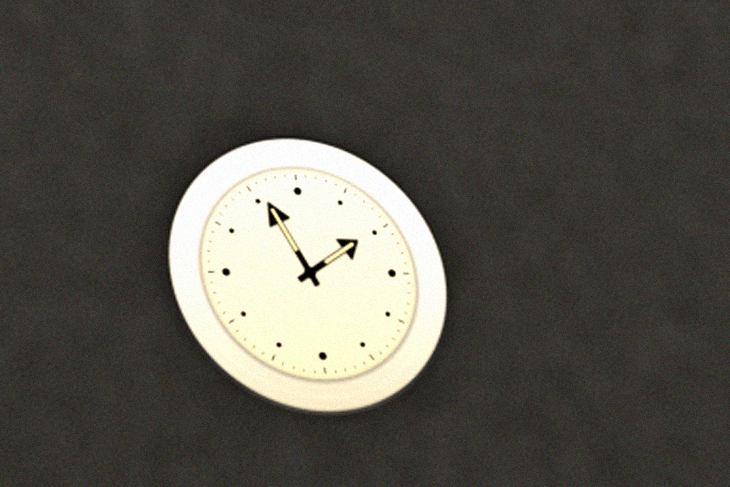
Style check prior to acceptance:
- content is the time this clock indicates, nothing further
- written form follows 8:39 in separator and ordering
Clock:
1:56
